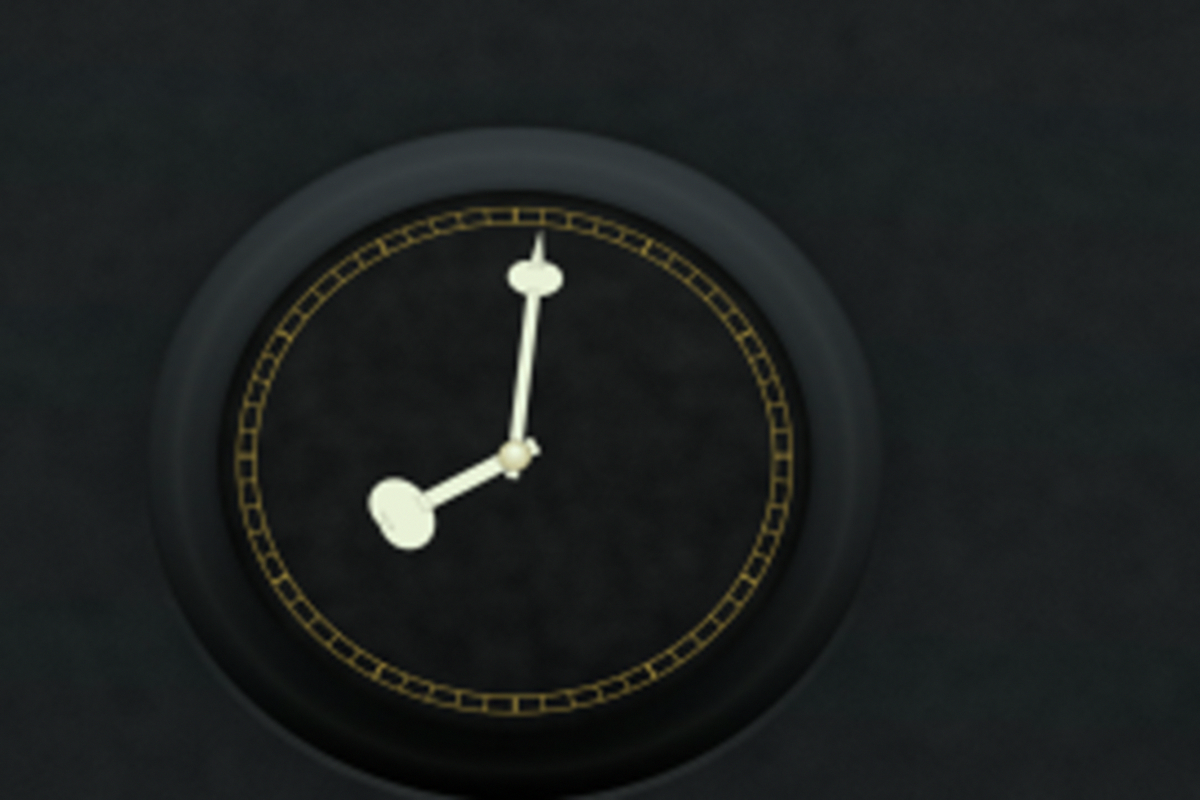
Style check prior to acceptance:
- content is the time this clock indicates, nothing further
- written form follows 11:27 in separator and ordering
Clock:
8:01
